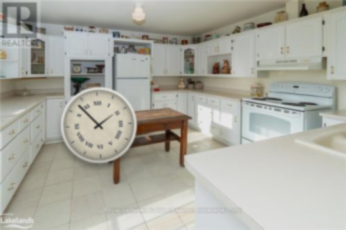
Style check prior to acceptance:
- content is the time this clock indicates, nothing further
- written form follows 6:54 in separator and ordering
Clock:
1:53
